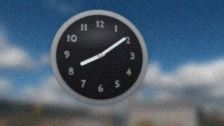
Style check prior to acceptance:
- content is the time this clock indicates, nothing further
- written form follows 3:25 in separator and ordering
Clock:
8:09
